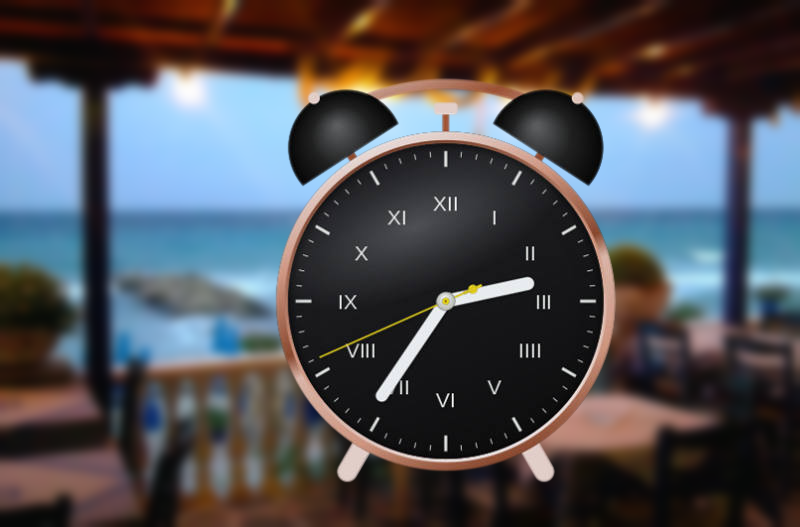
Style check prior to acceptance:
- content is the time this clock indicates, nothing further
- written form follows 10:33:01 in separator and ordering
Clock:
2:35:41
